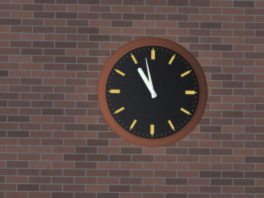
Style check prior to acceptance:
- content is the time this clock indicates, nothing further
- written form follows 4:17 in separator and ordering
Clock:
10:58
